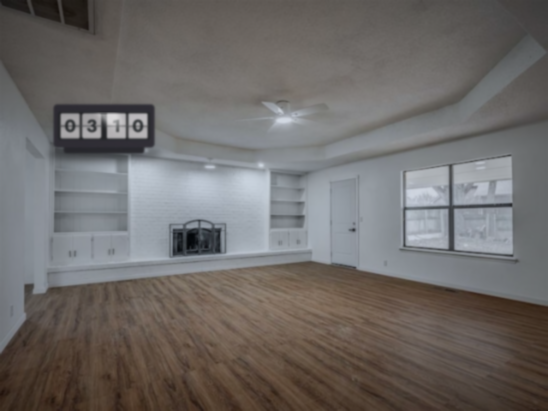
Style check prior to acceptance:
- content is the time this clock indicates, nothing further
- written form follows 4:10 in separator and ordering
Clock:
3:10
